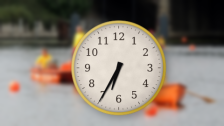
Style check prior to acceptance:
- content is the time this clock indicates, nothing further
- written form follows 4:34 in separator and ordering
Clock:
6:35
